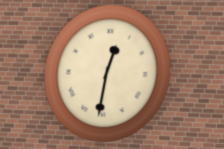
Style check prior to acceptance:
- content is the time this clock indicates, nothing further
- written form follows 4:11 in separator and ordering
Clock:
12:31
